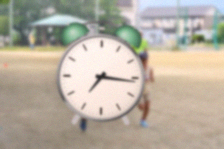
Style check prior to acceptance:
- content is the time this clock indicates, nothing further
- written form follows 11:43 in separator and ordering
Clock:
7:16
